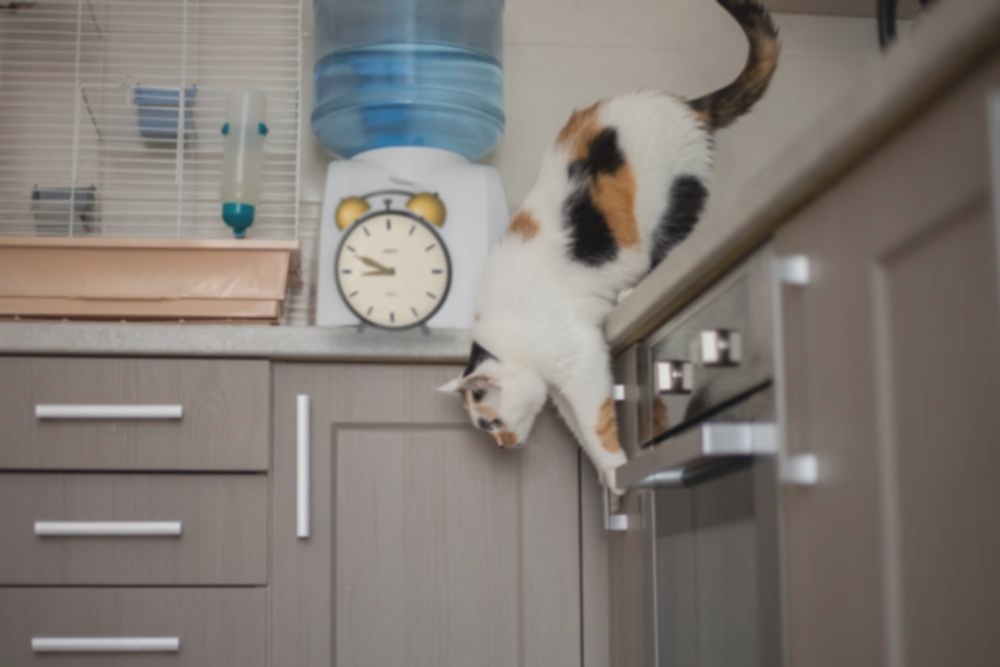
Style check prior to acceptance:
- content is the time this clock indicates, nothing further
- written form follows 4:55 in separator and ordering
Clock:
8:49
